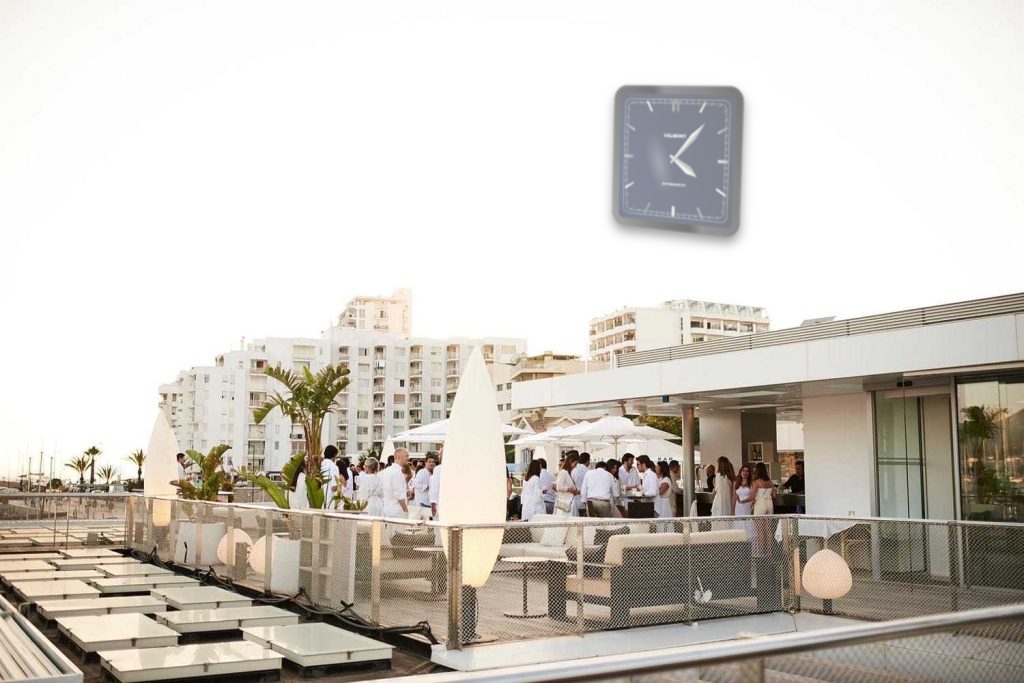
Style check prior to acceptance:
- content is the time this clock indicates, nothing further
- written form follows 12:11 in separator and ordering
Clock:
4:07
